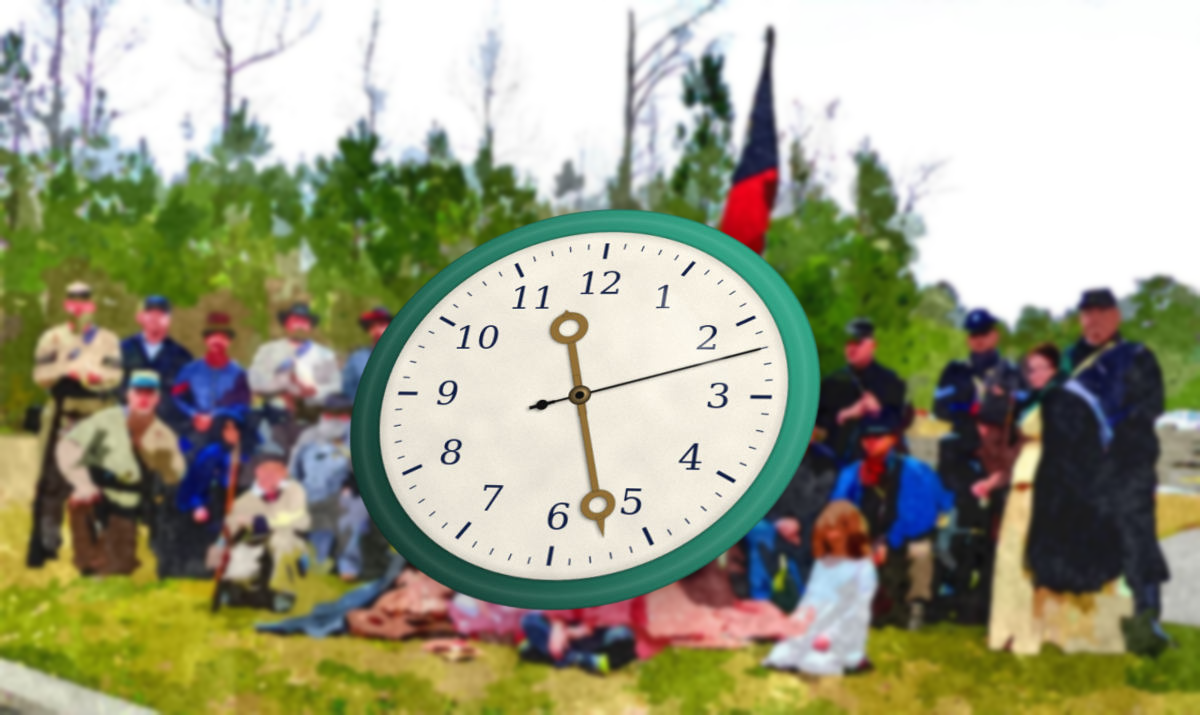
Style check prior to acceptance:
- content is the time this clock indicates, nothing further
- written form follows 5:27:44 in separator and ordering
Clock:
11:27:12
